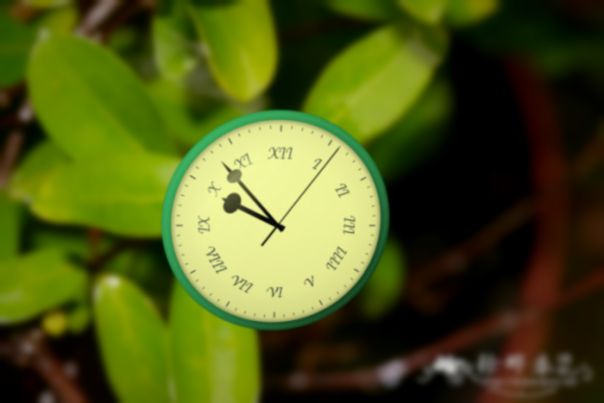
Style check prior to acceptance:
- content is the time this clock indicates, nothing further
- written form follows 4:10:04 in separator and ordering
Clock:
9:53:06
